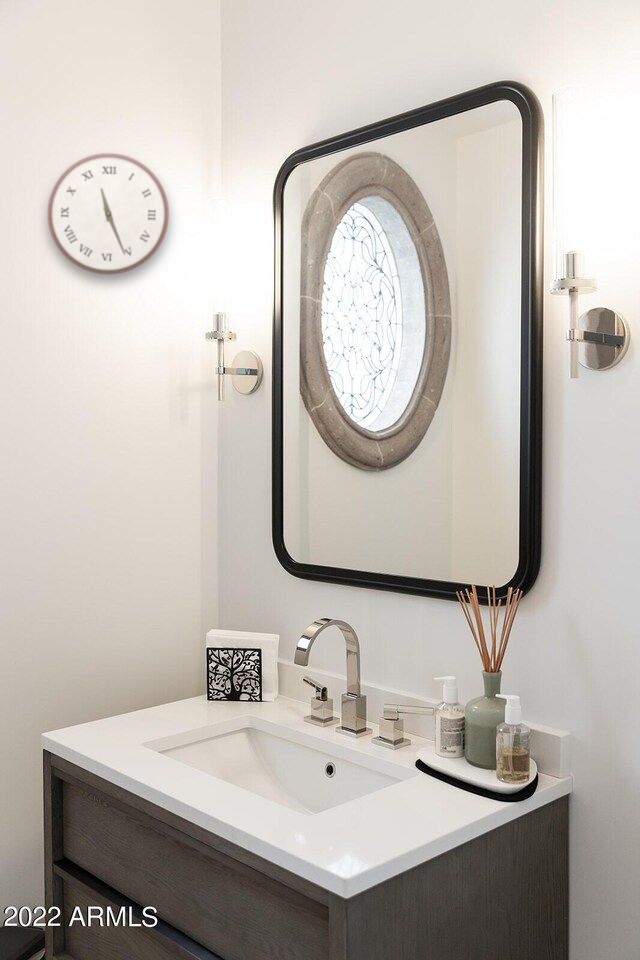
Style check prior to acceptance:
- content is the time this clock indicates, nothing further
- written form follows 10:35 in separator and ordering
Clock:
11:26
